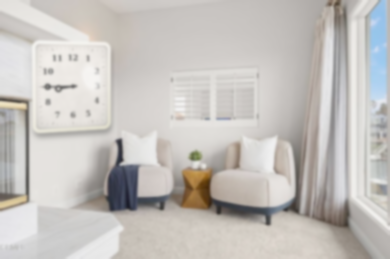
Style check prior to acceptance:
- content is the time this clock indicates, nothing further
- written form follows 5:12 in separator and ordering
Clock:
8:45
